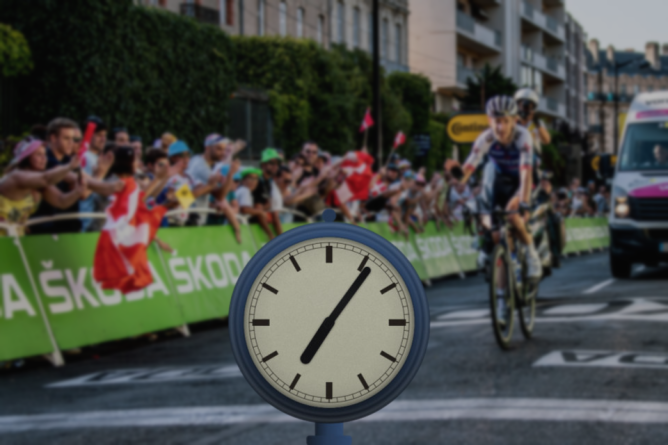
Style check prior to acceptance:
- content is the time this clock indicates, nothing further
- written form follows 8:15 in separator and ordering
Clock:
7:06
